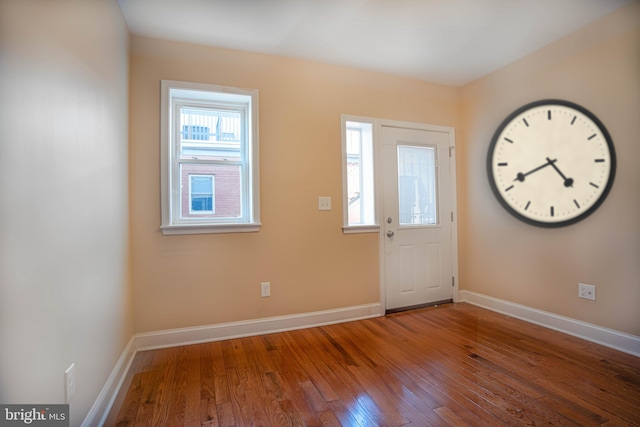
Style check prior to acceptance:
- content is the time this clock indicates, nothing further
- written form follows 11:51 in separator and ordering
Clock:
4:41
